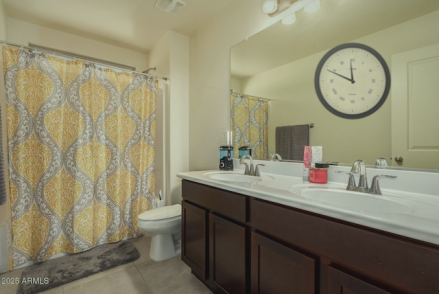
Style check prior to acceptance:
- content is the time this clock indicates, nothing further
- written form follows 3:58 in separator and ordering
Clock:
11:49
